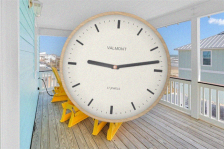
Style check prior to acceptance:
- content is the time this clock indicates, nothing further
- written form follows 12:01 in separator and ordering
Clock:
9:13
